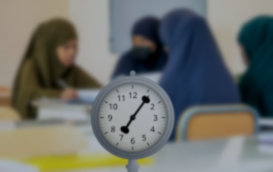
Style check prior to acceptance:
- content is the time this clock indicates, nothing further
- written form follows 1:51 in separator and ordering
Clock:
7:06
